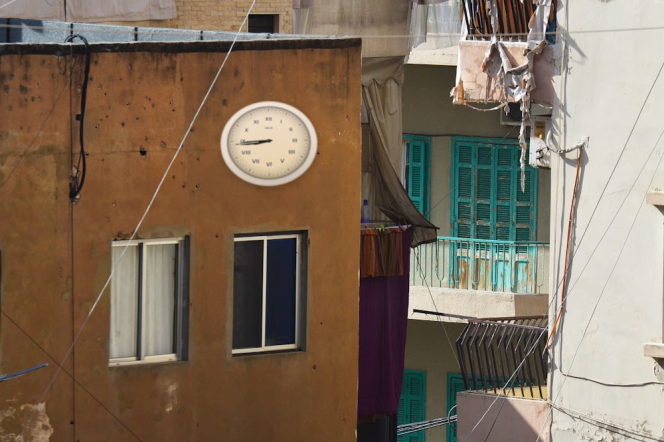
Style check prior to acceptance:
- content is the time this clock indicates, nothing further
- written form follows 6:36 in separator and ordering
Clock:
8:44
